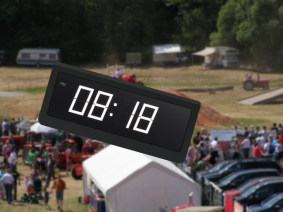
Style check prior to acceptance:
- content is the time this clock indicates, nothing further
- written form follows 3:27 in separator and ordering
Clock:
8:18
